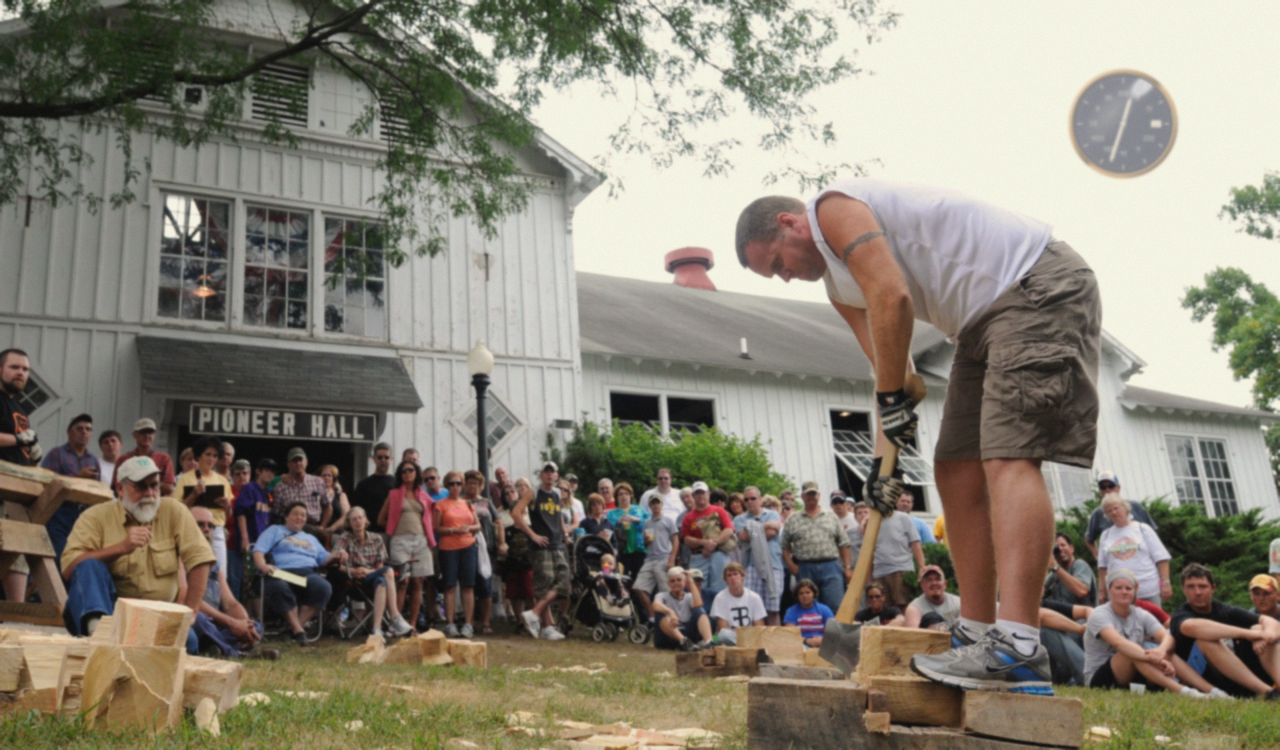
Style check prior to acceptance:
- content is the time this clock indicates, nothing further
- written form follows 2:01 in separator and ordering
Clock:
12:33
